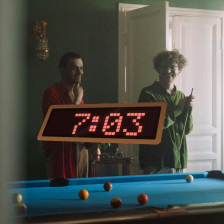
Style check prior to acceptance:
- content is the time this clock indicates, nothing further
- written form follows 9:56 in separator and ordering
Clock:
7:03
